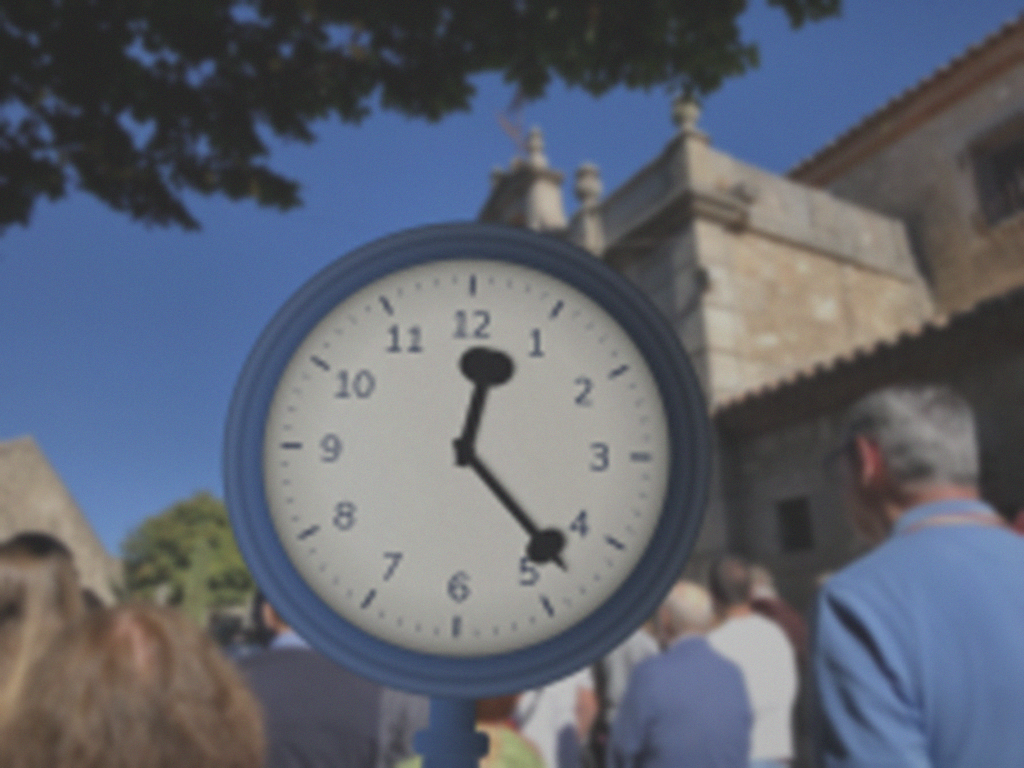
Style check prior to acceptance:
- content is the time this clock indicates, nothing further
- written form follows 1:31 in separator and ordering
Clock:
12:23
